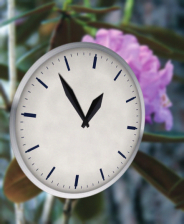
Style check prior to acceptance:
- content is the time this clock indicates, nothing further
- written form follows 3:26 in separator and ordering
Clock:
12:53
